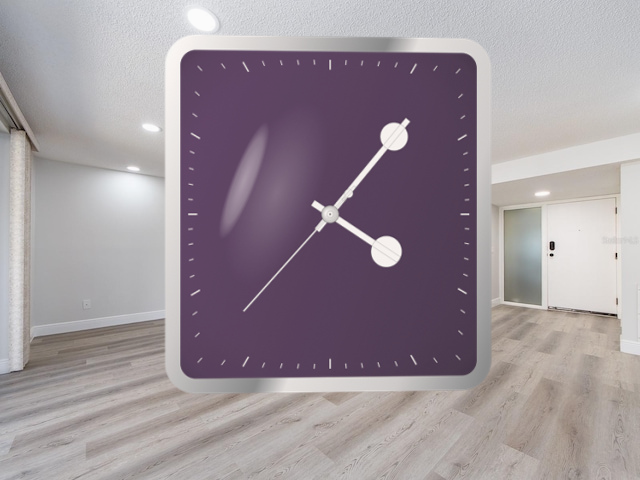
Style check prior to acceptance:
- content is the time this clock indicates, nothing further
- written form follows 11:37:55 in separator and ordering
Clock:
4:06:37
